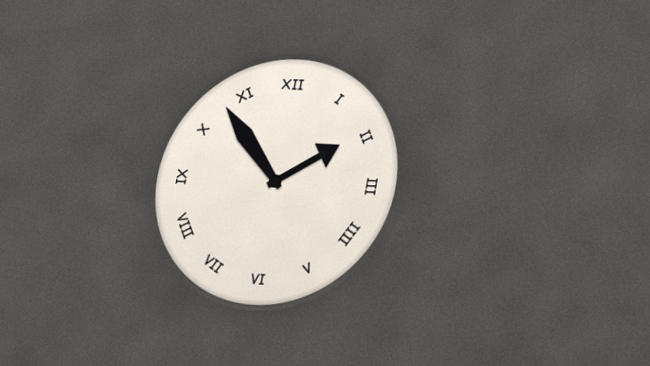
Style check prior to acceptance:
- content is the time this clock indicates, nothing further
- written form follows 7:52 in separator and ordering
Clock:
1:53
